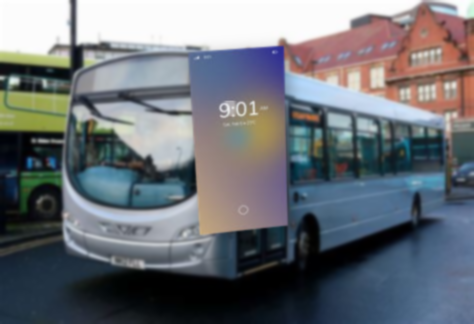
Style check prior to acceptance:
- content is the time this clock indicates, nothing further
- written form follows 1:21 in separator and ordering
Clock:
9:01
